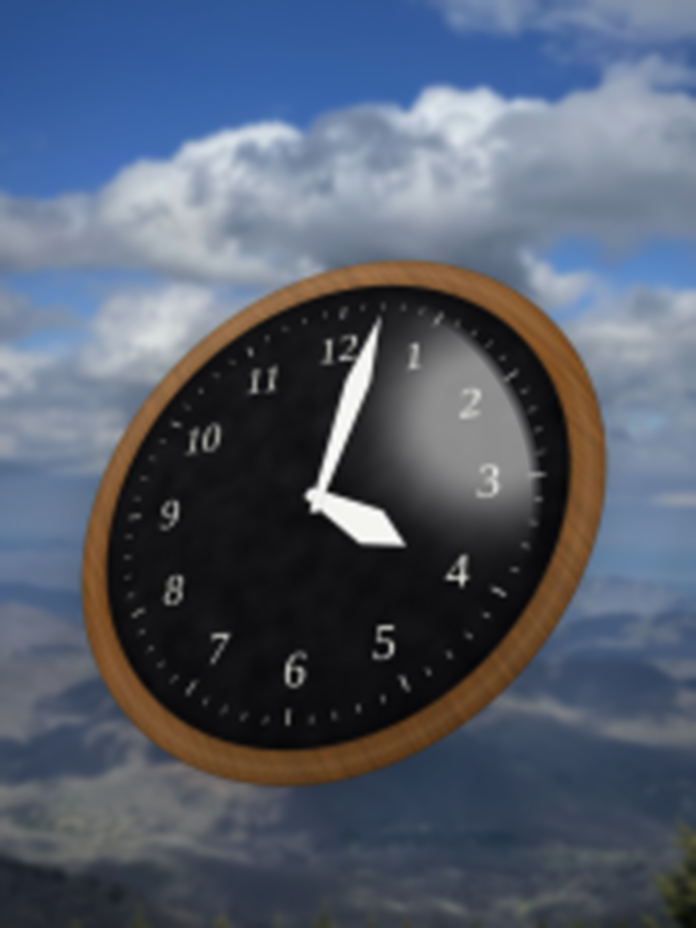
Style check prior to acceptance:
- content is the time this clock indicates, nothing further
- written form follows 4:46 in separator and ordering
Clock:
4:02
